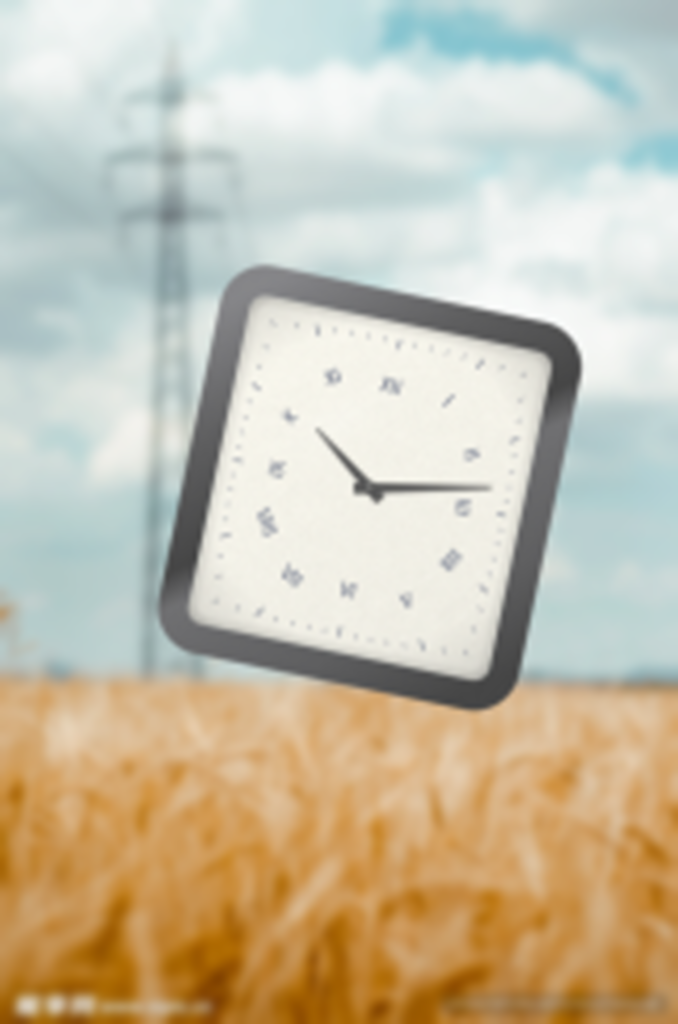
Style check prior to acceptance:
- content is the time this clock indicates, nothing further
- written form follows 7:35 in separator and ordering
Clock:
10:13
